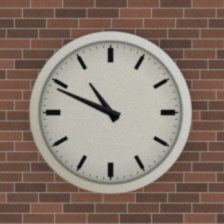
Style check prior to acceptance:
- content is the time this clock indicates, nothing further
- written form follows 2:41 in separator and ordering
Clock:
10:49
